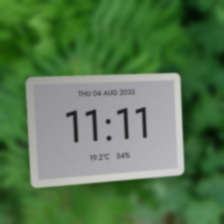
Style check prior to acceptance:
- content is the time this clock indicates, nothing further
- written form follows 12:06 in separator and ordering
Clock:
11:11
